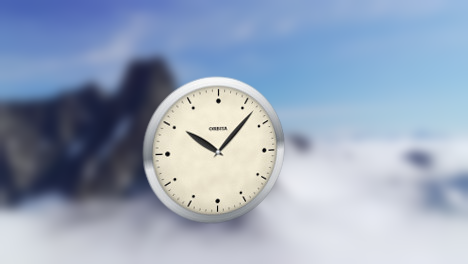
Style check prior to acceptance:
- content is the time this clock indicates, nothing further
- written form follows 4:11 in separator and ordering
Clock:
10:07
